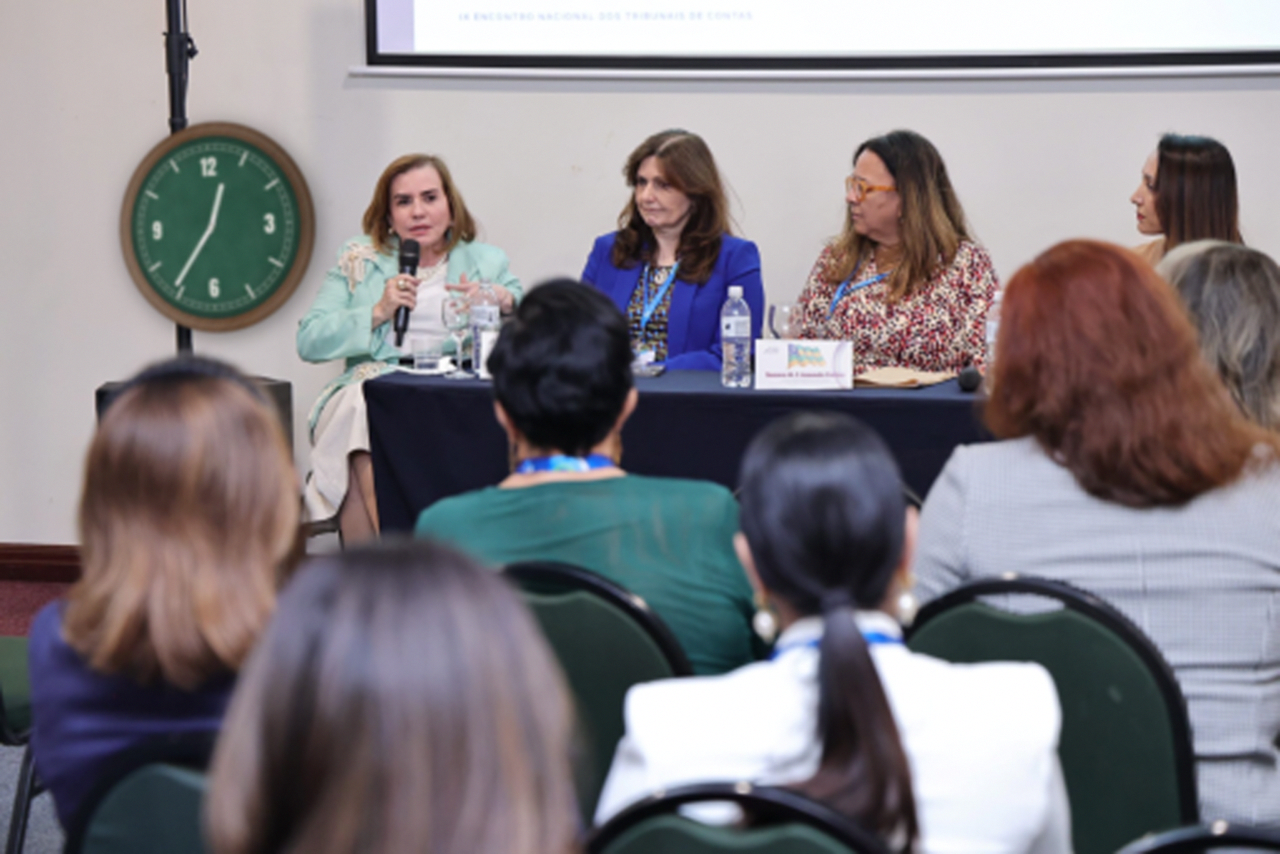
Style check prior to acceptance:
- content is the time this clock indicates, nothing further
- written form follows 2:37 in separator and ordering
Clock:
12:36
